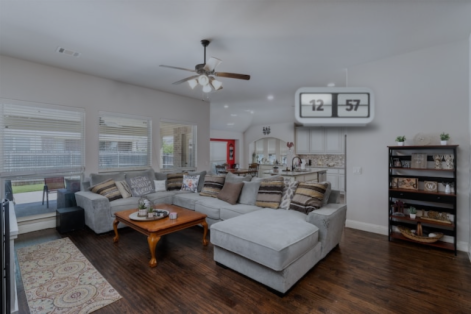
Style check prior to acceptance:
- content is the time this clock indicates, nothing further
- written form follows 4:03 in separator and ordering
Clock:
12:57
